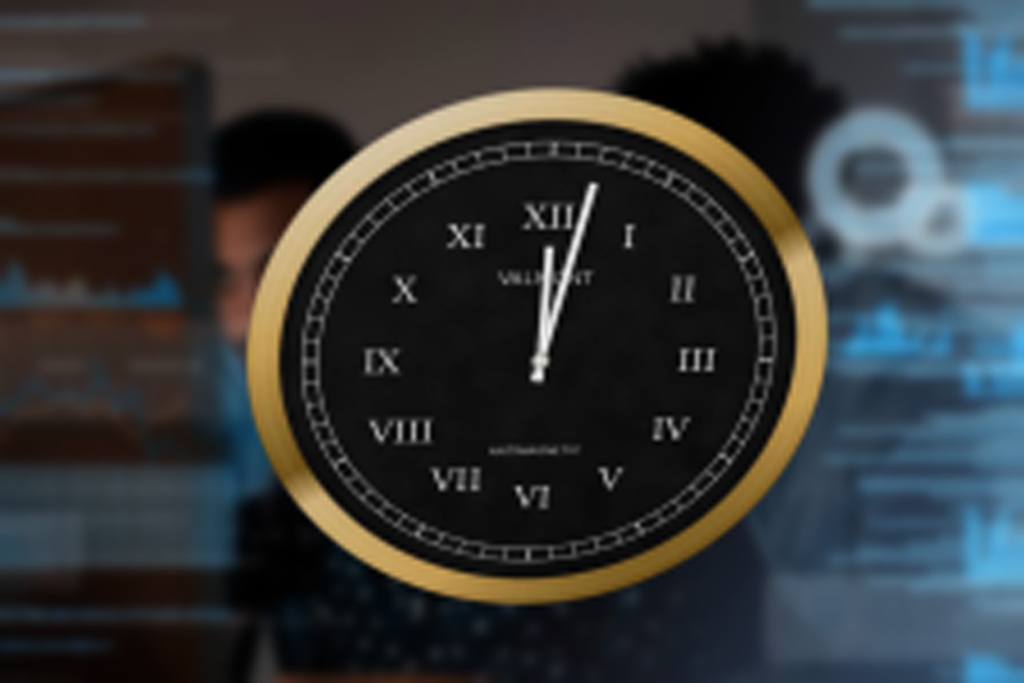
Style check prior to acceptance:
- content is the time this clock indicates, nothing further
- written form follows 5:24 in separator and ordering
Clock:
12:02
